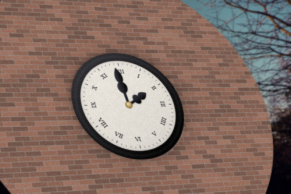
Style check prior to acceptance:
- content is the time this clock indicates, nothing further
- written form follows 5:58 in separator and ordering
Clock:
1:59
